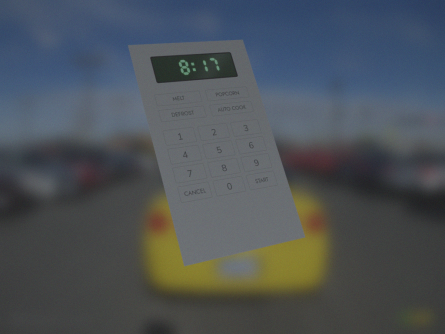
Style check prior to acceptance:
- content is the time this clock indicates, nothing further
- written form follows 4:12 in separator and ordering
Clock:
8:17
